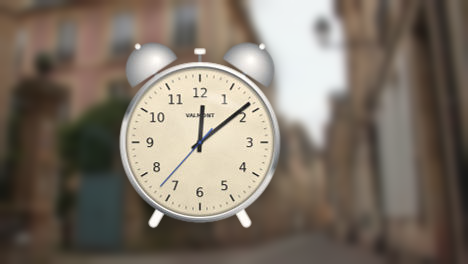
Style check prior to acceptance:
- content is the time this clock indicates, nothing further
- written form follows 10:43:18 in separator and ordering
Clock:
12:08:37
